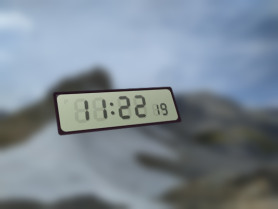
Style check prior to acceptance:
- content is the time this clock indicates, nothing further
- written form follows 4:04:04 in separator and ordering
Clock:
11:22:19
